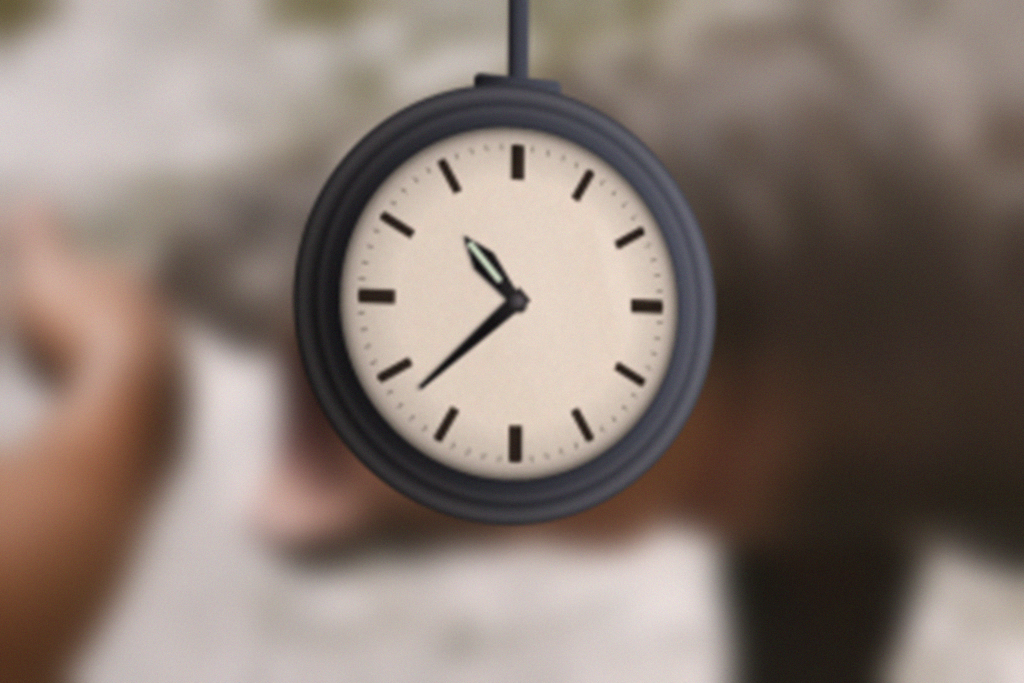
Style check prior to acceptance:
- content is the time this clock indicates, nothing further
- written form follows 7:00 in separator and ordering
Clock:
10:38
